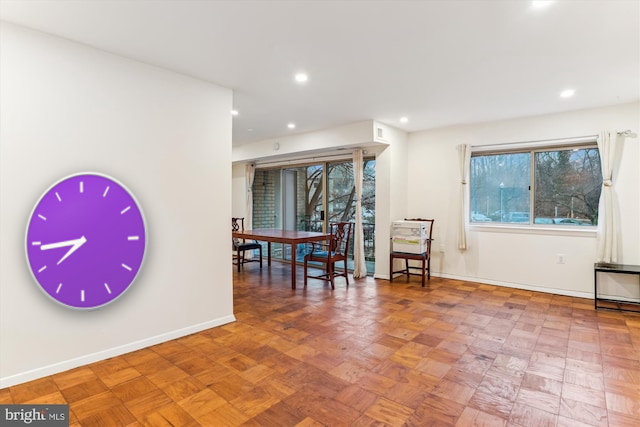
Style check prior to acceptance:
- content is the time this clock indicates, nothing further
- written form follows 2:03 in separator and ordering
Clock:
7:44
